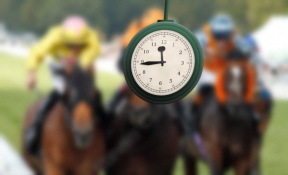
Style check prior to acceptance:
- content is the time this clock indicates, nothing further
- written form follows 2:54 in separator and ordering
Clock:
11:44
